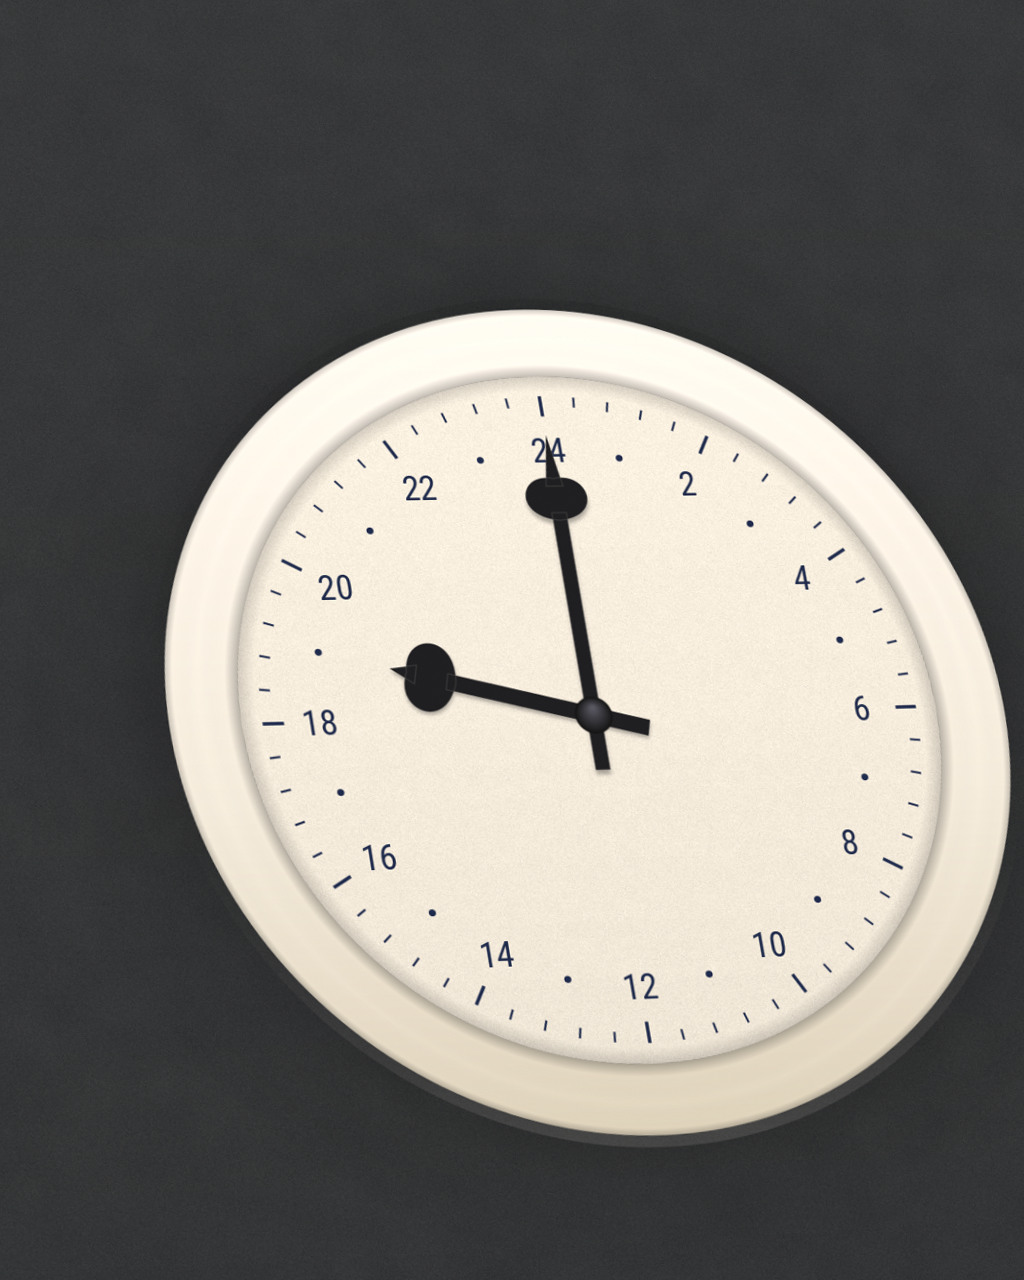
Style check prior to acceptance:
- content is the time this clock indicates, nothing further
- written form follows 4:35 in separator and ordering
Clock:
19:00
